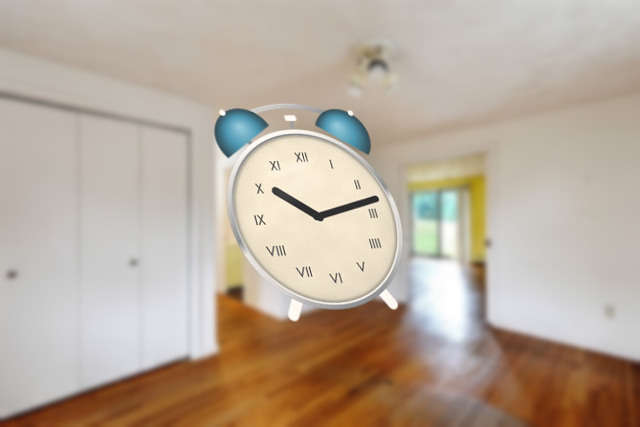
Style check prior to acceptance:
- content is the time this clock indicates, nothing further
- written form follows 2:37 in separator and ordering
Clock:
10:13
